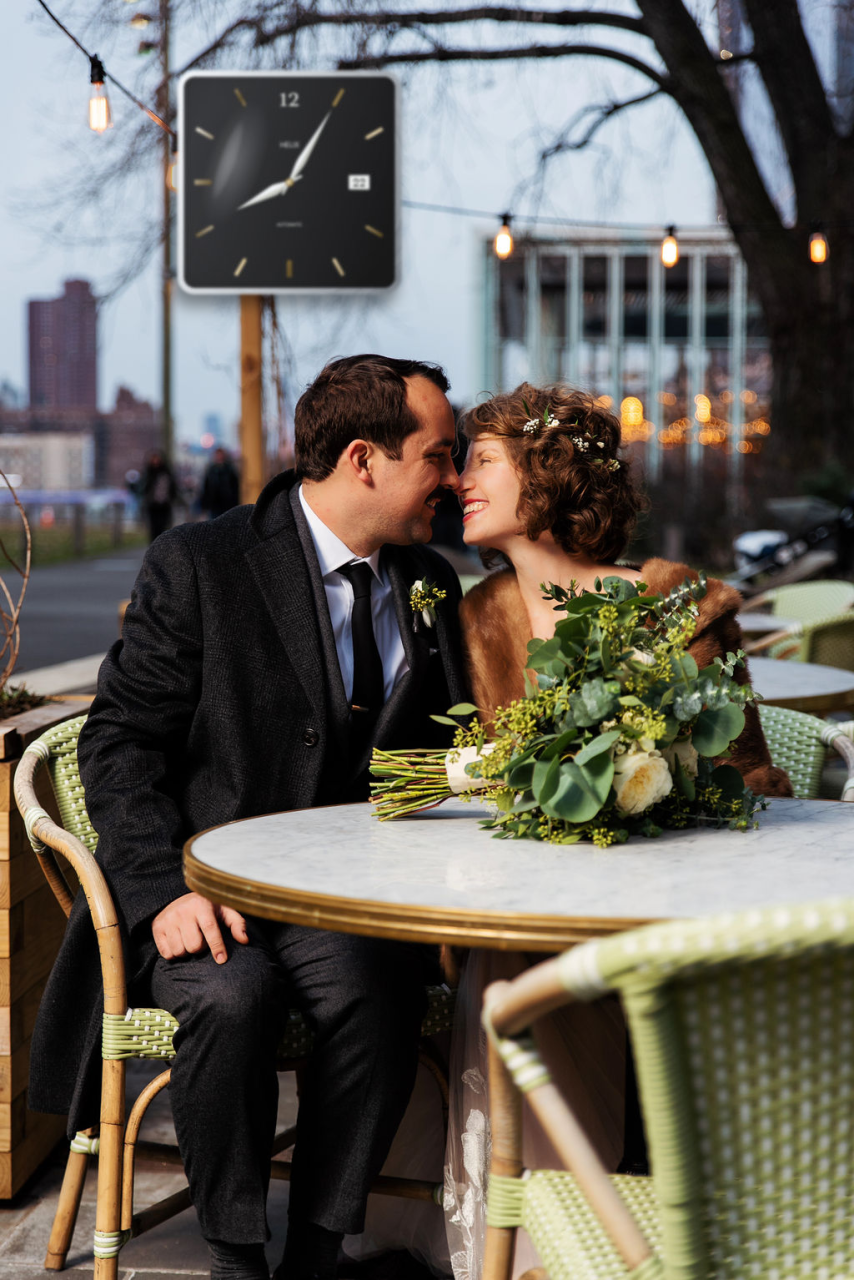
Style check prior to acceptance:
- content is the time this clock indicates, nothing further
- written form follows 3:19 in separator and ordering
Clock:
8:05
